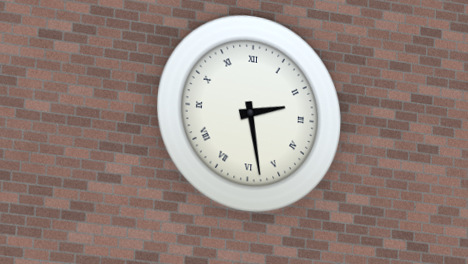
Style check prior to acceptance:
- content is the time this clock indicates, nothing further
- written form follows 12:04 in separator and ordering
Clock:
2:28
